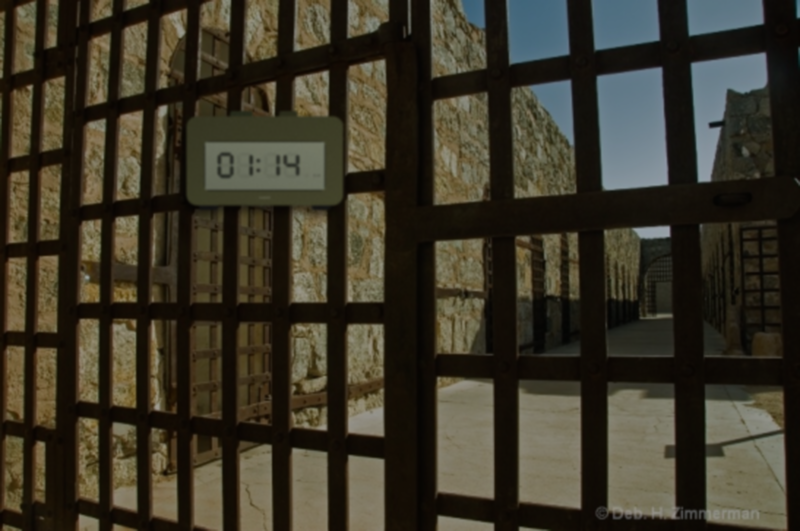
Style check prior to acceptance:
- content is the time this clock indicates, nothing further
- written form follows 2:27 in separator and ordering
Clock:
1:14
